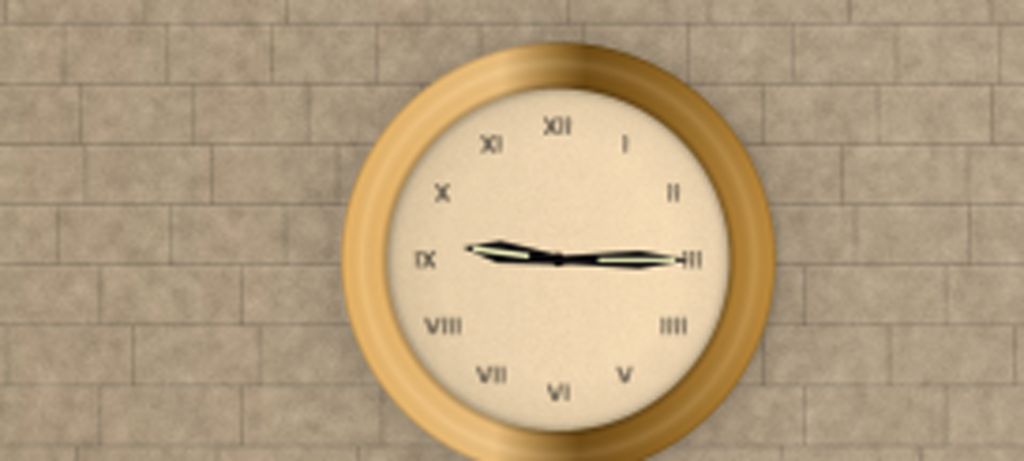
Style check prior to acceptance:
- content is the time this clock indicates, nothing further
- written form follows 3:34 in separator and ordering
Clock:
9:15
